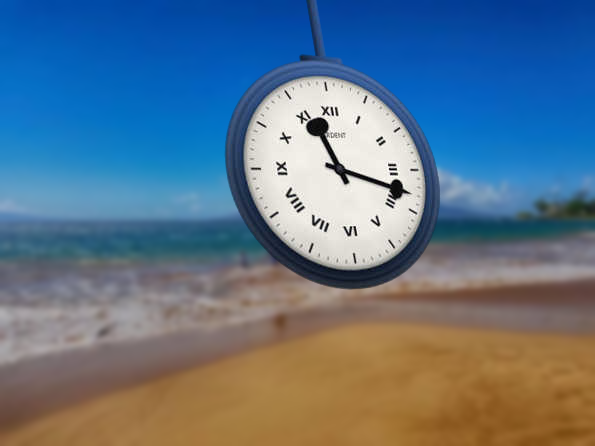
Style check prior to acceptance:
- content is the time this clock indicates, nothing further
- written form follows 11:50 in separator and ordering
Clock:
11:18
